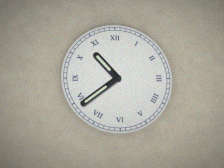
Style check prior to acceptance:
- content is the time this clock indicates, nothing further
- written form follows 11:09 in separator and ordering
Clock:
10:39
